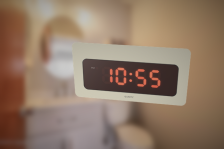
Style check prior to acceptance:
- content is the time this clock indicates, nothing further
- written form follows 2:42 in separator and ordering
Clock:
10:55
